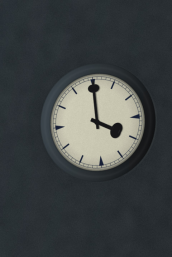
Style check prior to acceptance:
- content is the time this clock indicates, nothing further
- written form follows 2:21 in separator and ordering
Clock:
4:00
